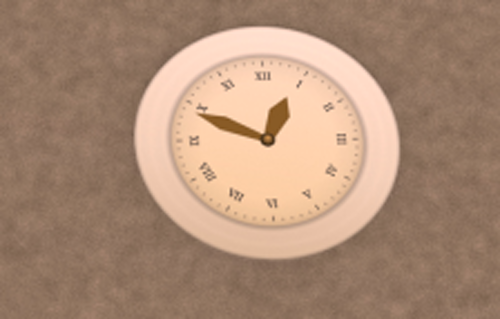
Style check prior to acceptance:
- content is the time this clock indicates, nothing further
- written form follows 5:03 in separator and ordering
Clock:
12:49
